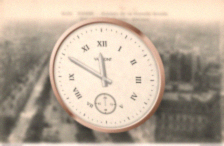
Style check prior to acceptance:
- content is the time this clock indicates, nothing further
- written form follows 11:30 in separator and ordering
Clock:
11:50
